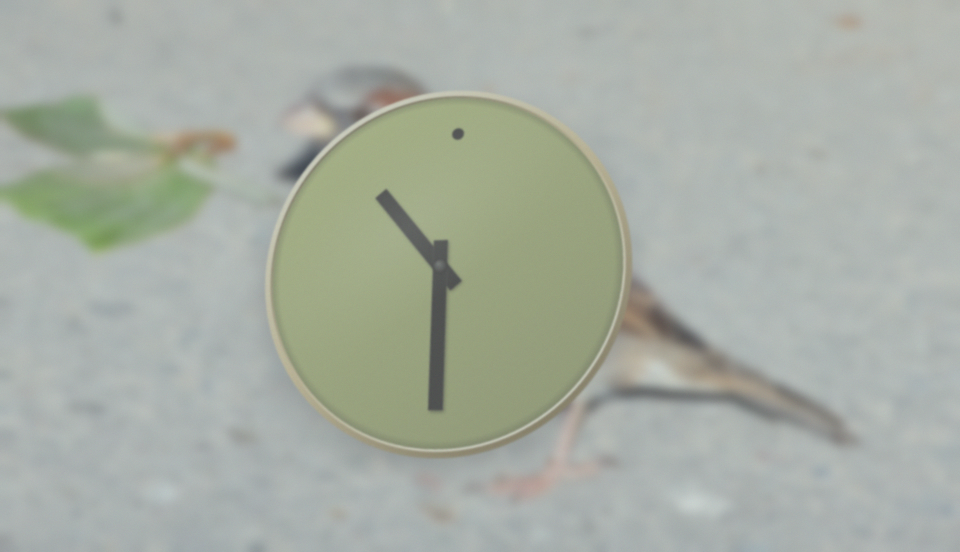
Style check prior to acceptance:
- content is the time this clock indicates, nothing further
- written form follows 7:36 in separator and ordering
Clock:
10:29
